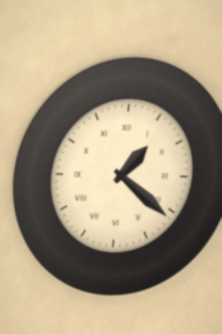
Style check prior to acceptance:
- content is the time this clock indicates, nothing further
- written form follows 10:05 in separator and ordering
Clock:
1:21
